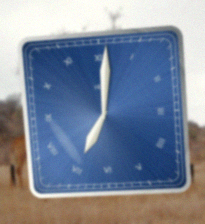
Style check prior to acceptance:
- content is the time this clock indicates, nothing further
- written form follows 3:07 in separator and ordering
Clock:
7:01
